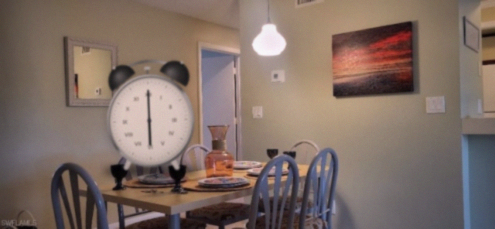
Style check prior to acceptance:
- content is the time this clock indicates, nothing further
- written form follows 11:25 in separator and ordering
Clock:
6:00
